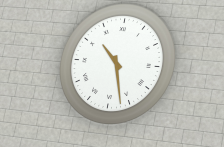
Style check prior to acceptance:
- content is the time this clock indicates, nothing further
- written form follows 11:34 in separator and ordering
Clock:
10:27
